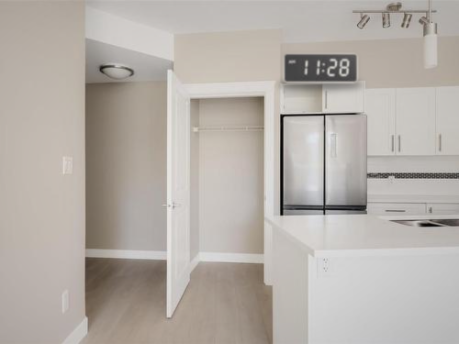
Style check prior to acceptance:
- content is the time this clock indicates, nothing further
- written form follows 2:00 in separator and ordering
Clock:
11:28
